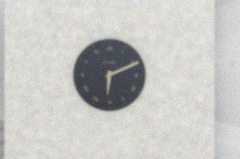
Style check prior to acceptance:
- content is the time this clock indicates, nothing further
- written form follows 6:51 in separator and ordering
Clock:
6:11
